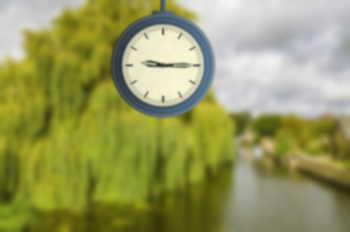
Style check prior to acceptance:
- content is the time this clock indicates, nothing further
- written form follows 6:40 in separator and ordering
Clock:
9:15
